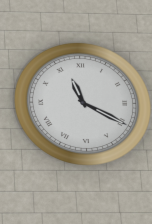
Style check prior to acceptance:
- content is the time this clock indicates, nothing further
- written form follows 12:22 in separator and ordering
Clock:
11:20
